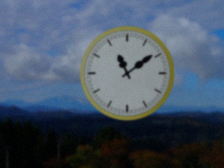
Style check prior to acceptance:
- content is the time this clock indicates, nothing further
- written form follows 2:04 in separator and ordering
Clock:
11:09
